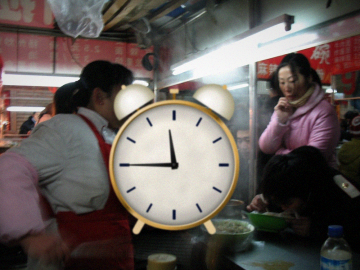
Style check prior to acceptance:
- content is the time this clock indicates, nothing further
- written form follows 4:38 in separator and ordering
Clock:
11:45
